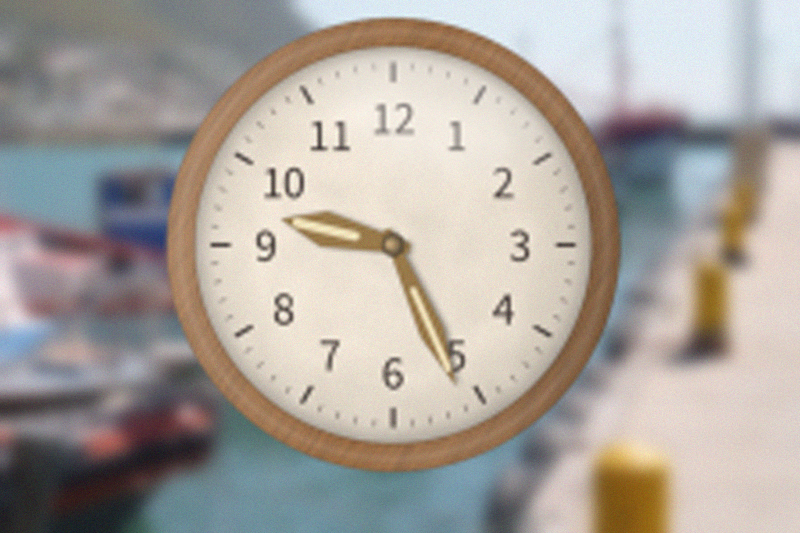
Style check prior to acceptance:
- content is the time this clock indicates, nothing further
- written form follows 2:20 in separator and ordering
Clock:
9:26
